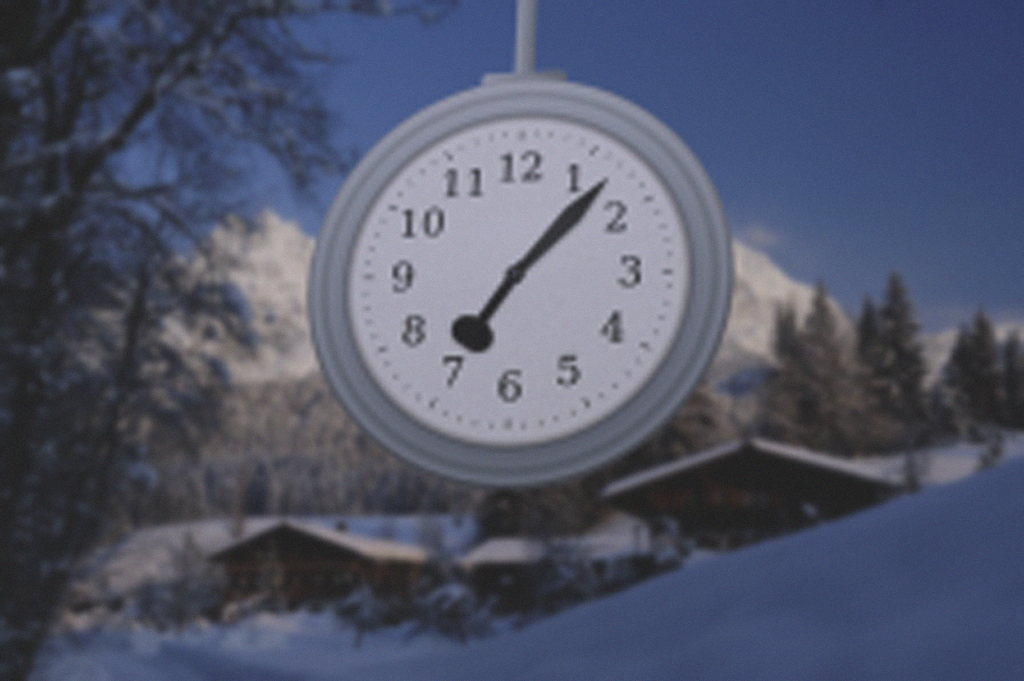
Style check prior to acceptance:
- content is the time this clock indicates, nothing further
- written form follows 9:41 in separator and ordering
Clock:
7:07
